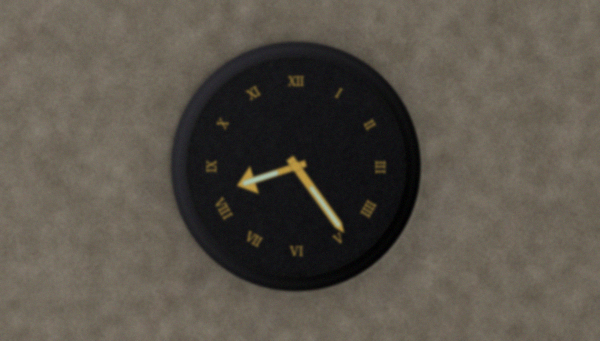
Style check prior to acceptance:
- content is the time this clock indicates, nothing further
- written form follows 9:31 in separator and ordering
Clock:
8:24
